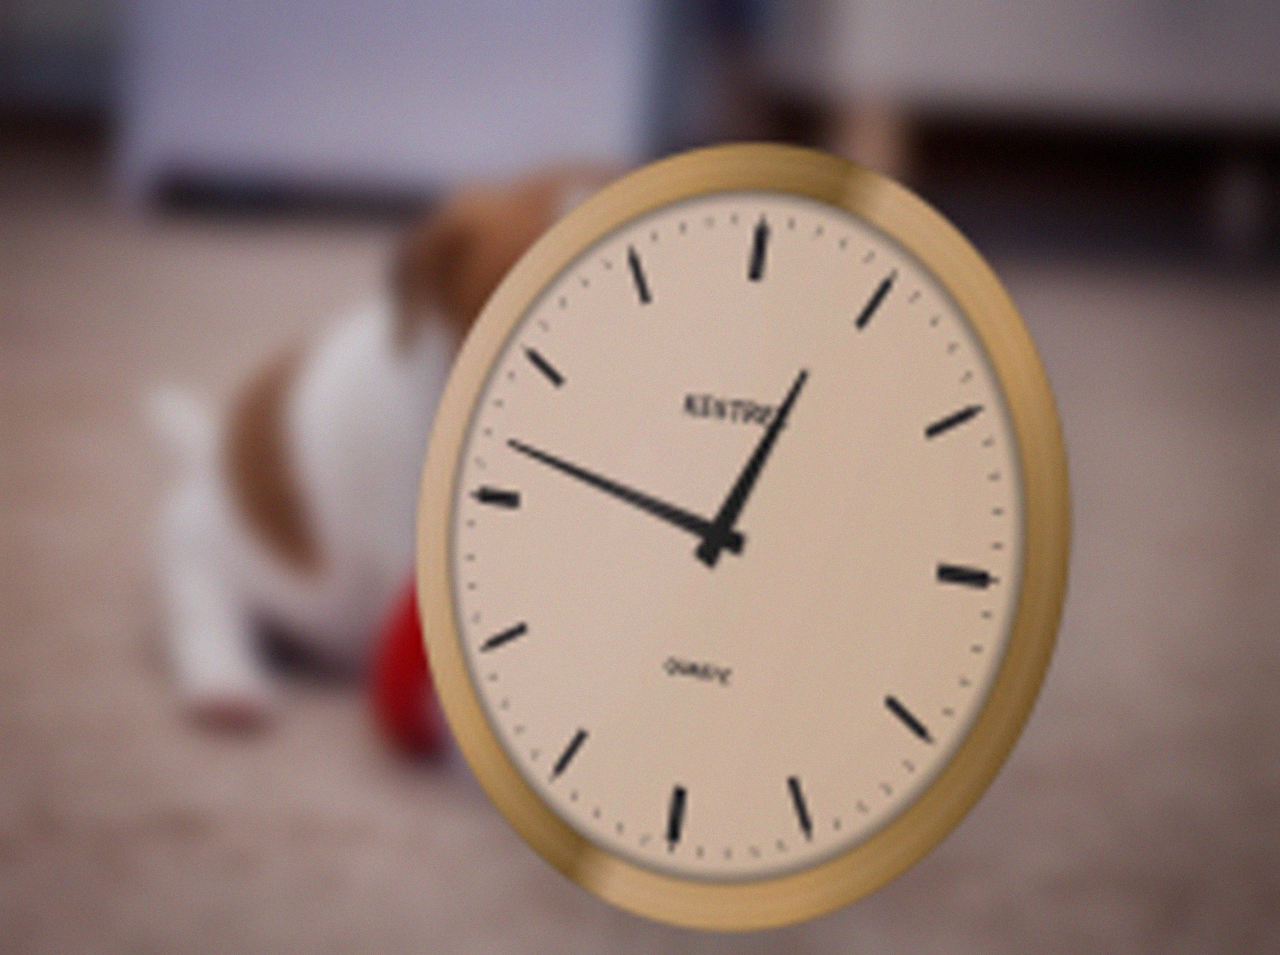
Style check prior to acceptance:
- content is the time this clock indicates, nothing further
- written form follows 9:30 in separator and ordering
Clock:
12:47
